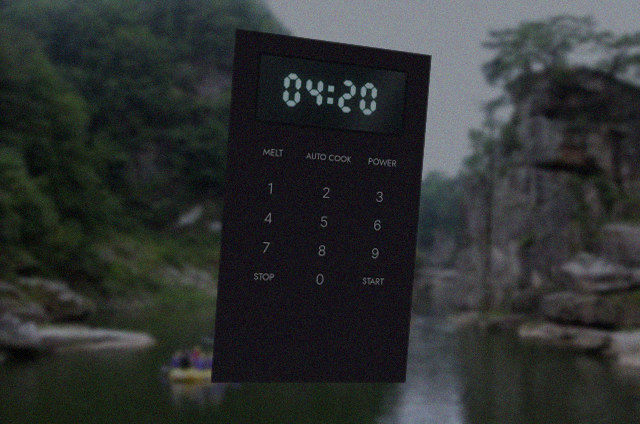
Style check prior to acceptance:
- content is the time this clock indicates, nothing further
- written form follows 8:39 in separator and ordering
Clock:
4:20
